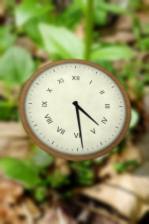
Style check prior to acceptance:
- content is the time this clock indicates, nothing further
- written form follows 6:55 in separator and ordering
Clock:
4:29
